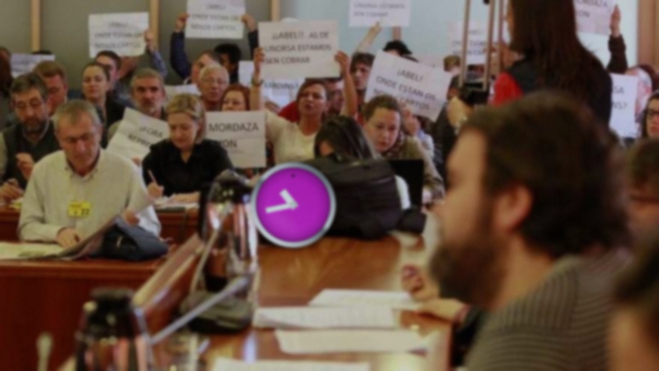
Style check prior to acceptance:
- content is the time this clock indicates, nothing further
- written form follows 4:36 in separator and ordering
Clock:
10:43
